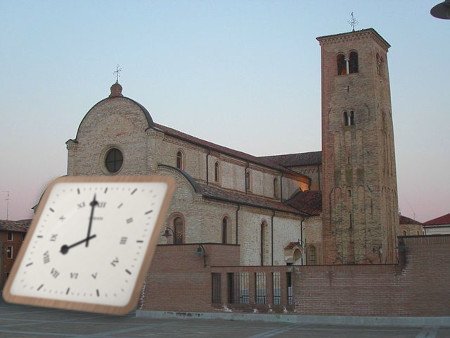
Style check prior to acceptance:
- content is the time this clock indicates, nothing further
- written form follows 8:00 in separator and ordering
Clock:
7:58
